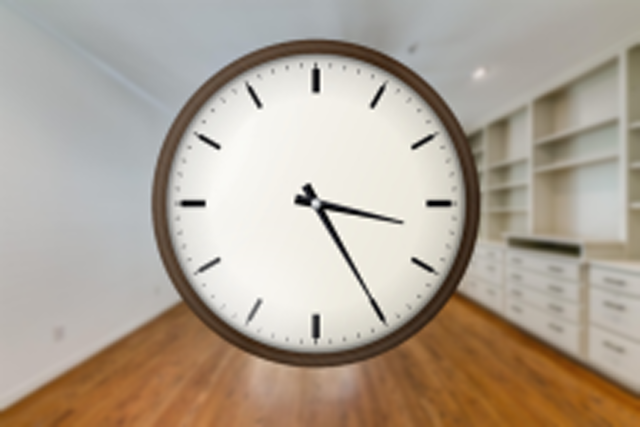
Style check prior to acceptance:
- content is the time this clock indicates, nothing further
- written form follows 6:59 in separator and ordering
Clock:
3:25
